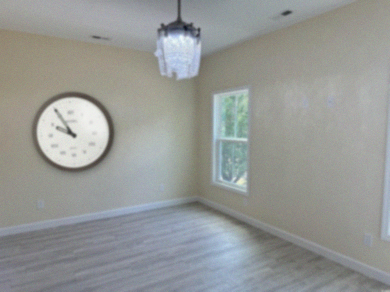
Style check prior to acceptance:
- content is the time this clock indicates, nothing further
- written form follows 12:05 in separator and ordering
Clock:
9:55
